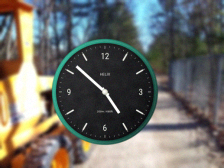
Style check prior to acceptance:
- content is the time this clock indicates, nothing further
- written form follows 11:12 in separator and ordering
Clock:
4:52
